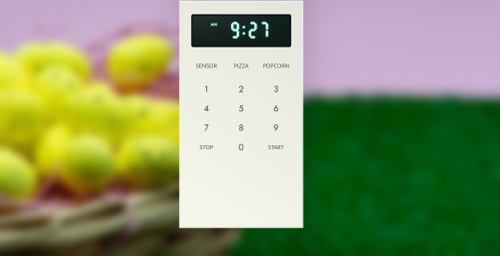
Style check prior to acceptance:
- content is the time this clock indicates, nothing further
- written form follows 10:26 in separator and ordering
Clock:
9:27
